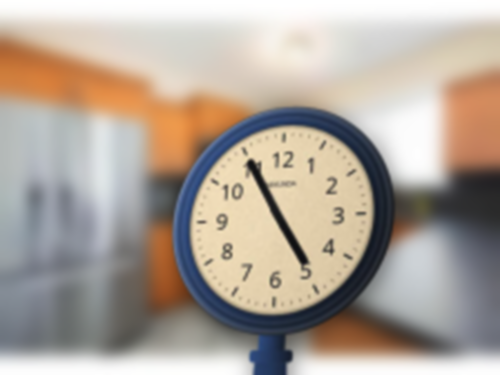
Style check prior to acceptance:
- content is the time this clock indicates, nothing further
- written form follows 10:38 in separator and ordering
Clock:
4:55
